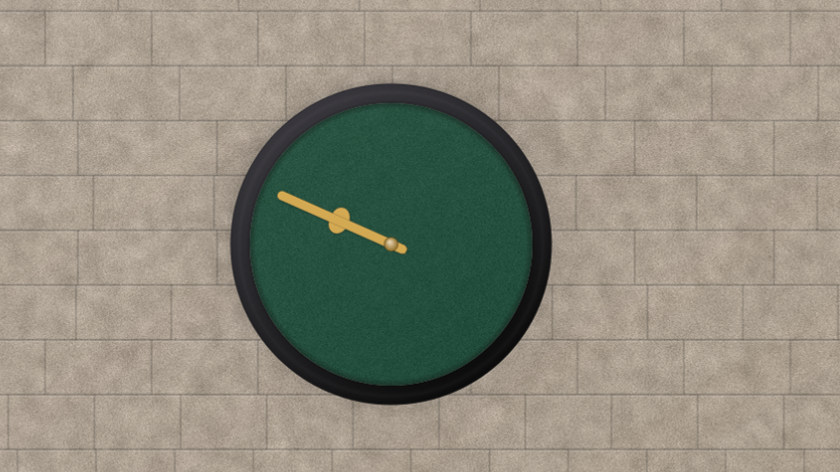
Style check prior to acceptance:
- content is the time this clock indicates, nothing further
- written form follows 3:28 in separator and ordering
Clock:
9:49
